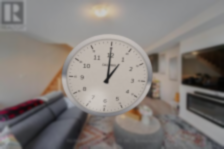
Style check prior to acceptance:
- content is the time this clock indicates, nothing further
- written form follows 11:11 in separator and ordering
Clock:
1:00
